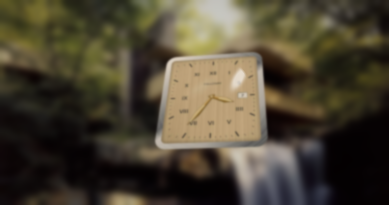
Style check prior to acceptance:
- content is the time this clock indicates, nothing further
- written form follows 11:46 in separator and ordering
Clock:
3:36
